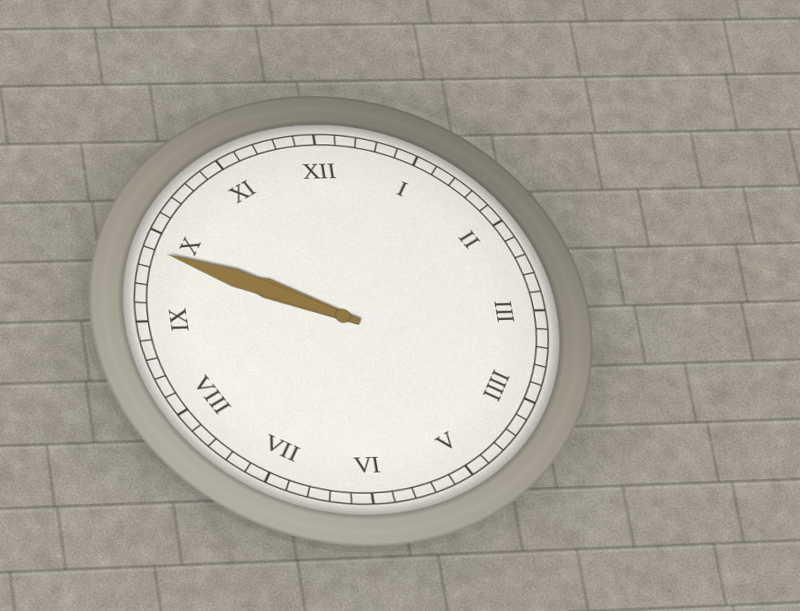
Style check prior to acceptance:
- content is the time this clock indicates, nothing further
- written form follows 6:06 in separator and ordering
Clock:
9:49
